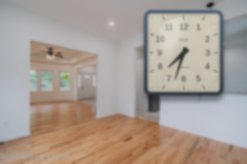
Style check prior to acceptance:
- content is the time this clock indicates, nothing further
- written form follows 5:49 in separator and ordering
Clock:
7:33
